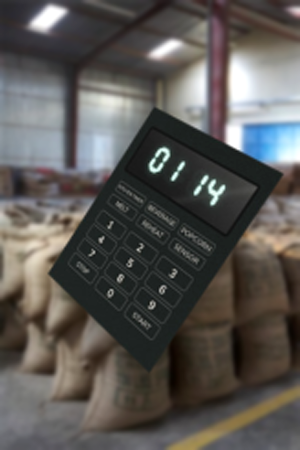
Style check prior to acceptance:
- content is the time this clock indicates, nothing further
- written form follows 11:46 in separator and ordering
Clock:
1:14
